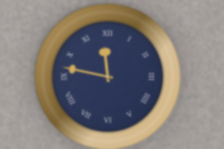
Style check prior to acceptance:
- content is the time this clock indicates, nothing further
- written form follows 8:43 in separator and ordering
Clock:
11:47
